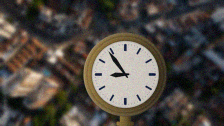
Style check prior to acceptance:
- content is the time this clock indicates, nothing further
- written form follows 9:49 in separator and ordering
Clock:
8:54
